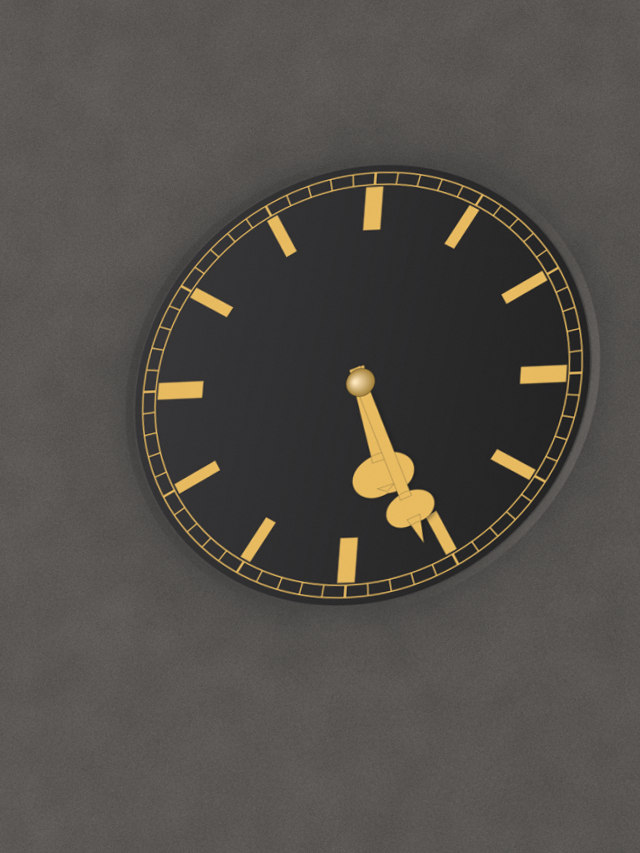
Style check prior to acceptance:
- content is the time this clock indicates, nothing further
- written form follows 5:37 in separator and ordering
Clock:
5:26
